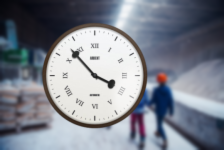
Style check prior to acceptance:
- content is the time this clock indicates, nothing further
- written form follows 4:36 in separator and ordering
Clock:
3:53
